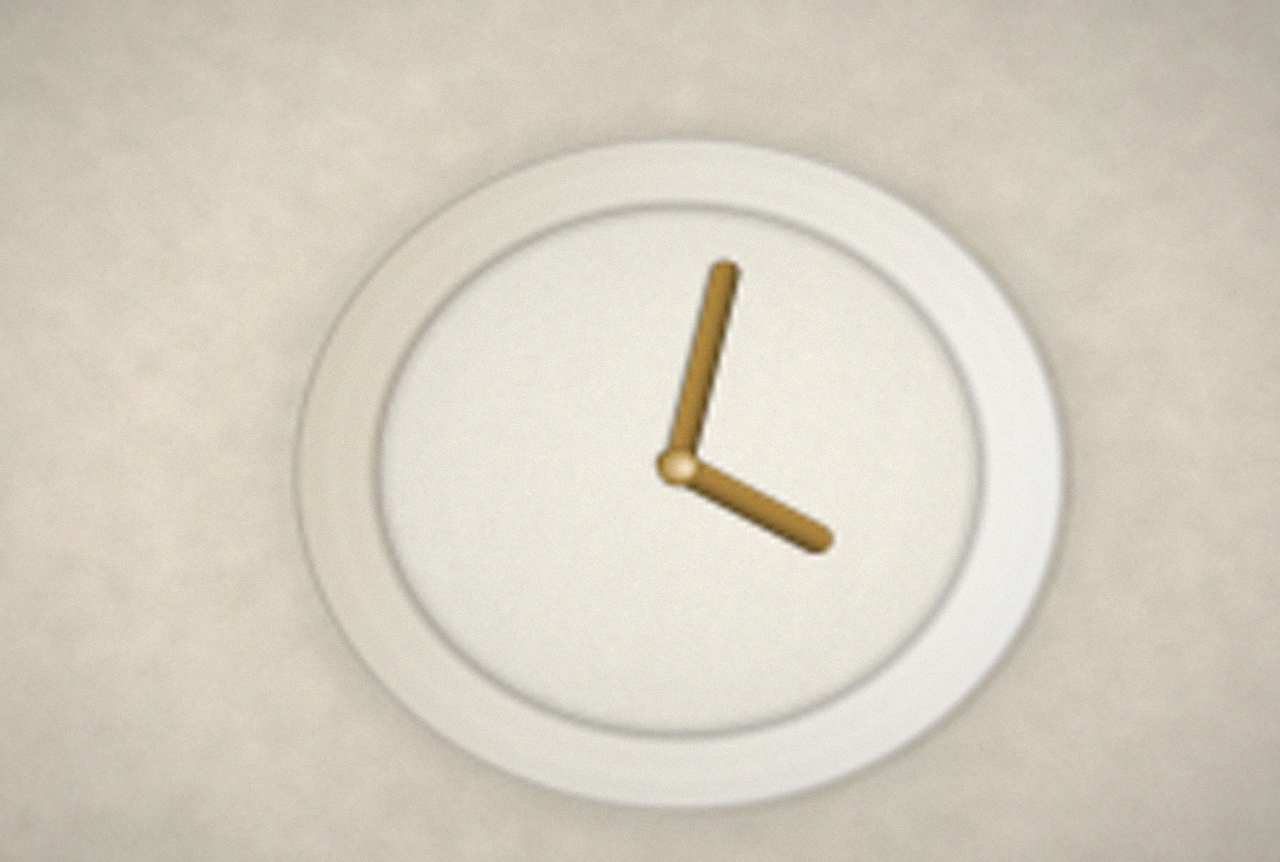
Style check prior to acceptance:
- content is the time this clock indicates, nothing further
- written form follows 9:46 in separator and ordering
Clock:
4:02
